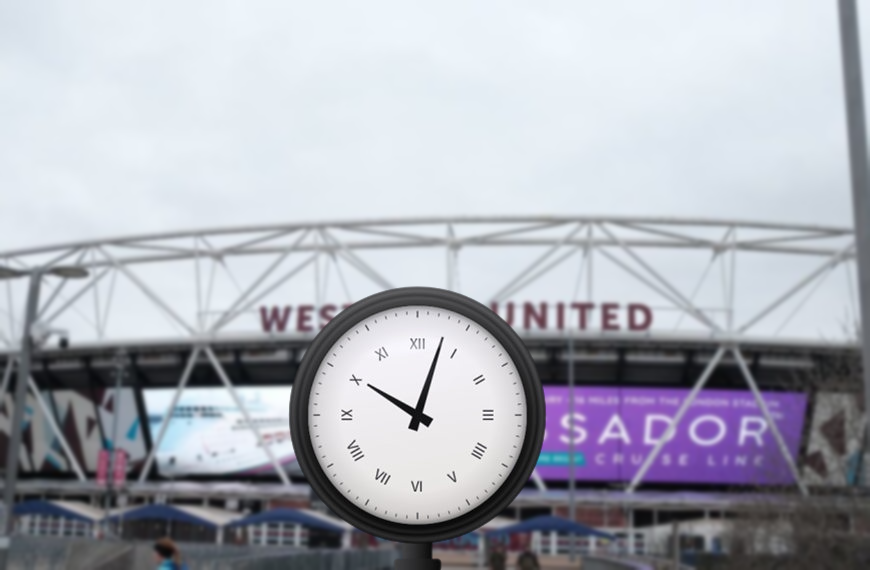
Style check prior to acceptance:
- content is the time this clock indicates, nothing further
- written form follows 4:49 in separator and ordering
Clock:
10:03
